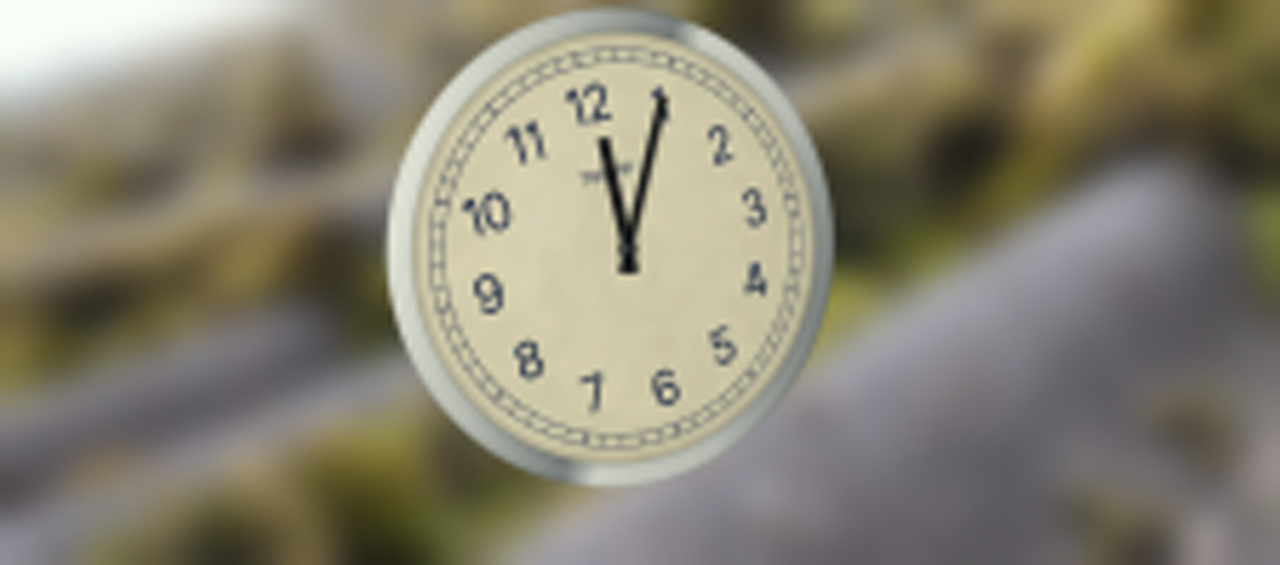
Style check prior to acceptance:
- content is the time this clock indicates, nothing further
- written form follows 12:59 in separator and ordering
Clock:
12:05
